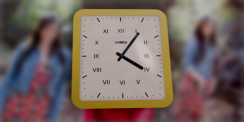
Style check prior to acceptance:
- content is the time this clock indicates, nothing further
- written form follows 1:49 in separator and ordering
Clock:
4:06
